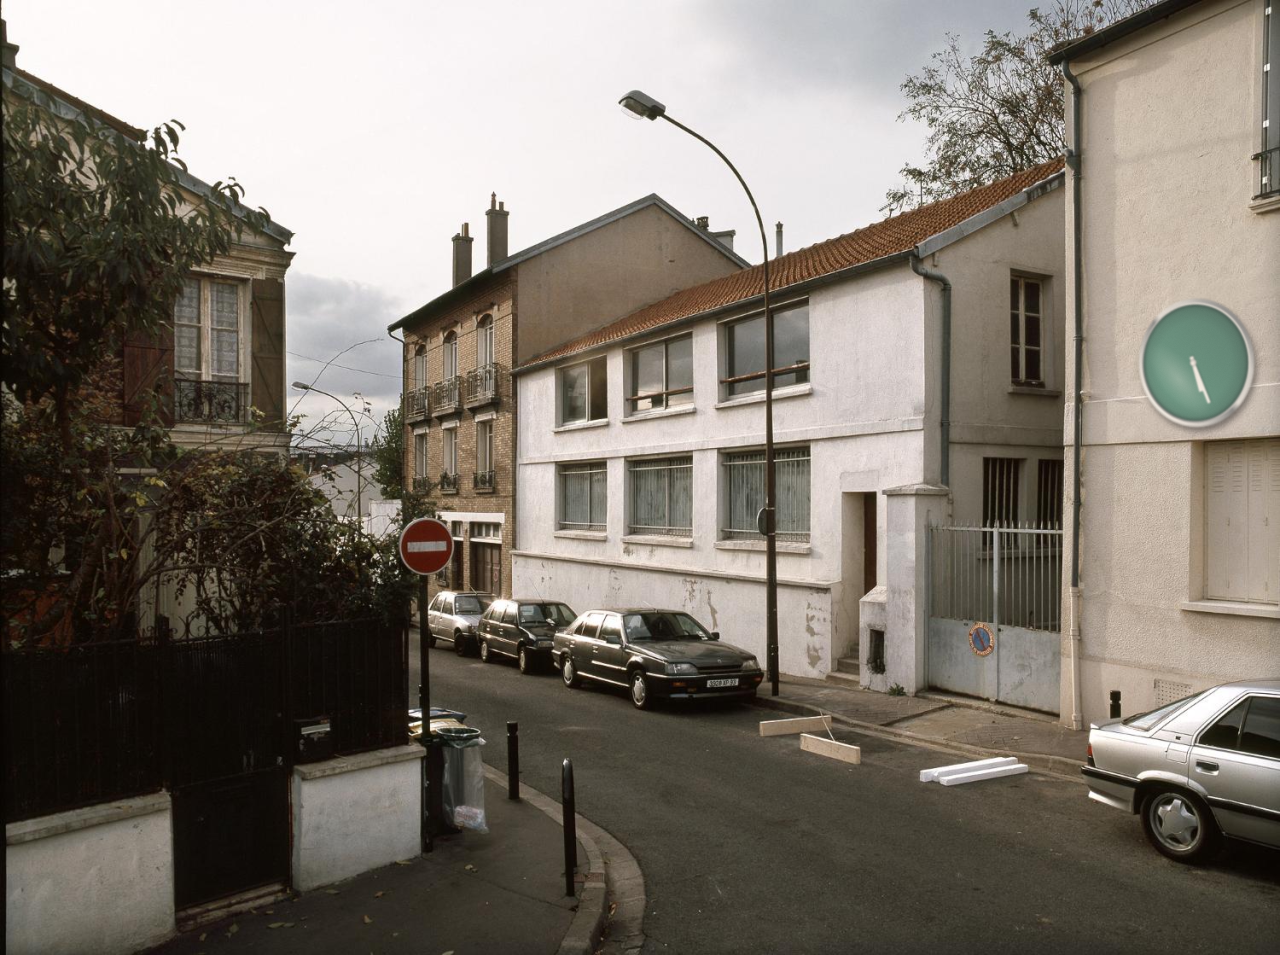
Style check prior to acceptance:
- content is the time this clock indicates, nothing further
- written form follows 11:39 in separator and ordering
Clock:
5:26
